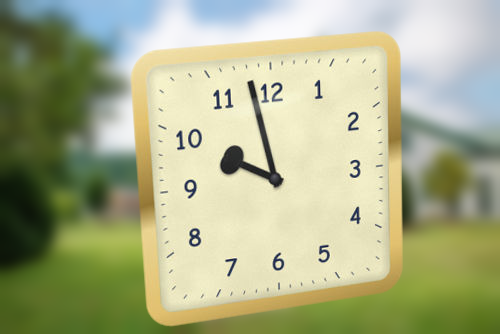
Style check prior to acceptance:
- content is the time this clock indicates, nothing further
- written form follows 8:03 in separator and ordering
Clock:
9:58
